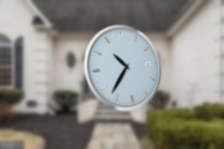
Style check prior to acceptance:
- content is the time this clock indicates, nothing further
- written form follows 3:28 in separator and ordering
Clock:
10:37
